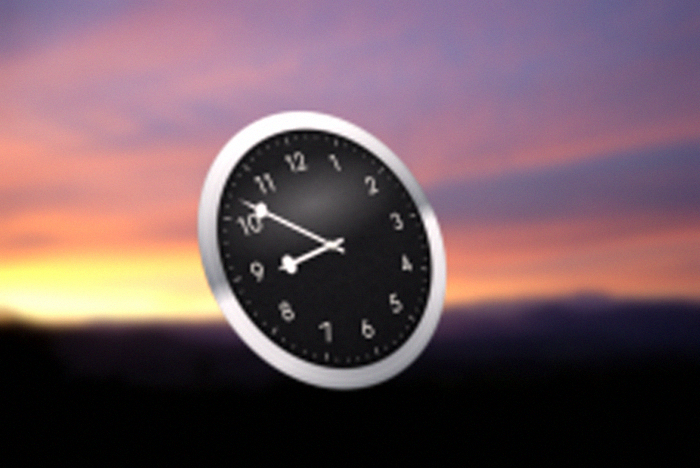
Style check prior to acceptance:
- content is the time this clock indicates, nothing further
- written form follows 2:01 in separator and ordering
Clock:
8:52
